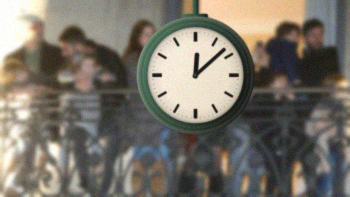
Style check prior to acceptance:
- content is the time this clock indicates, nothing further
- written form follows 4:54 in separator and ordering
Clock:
12:08
